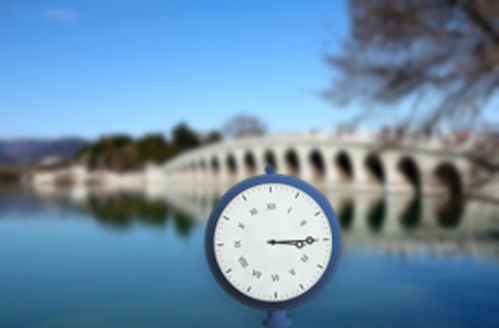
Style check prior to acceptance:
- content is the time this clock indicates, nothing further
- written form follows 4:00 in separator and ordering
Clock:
3:15
